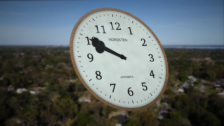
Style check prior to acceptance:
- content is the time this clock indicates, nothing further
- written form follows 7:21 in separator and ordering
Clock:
9:50
